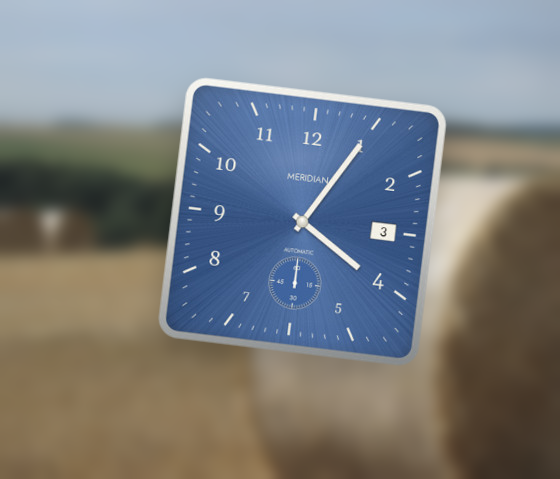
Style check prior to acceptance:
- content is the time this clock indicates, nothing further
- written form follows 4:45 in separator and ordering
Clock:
4:05
